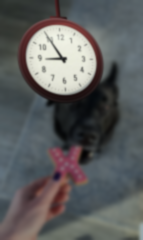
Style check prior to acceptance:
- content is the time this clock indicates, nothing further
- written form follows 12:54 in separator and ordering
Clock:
8:55
